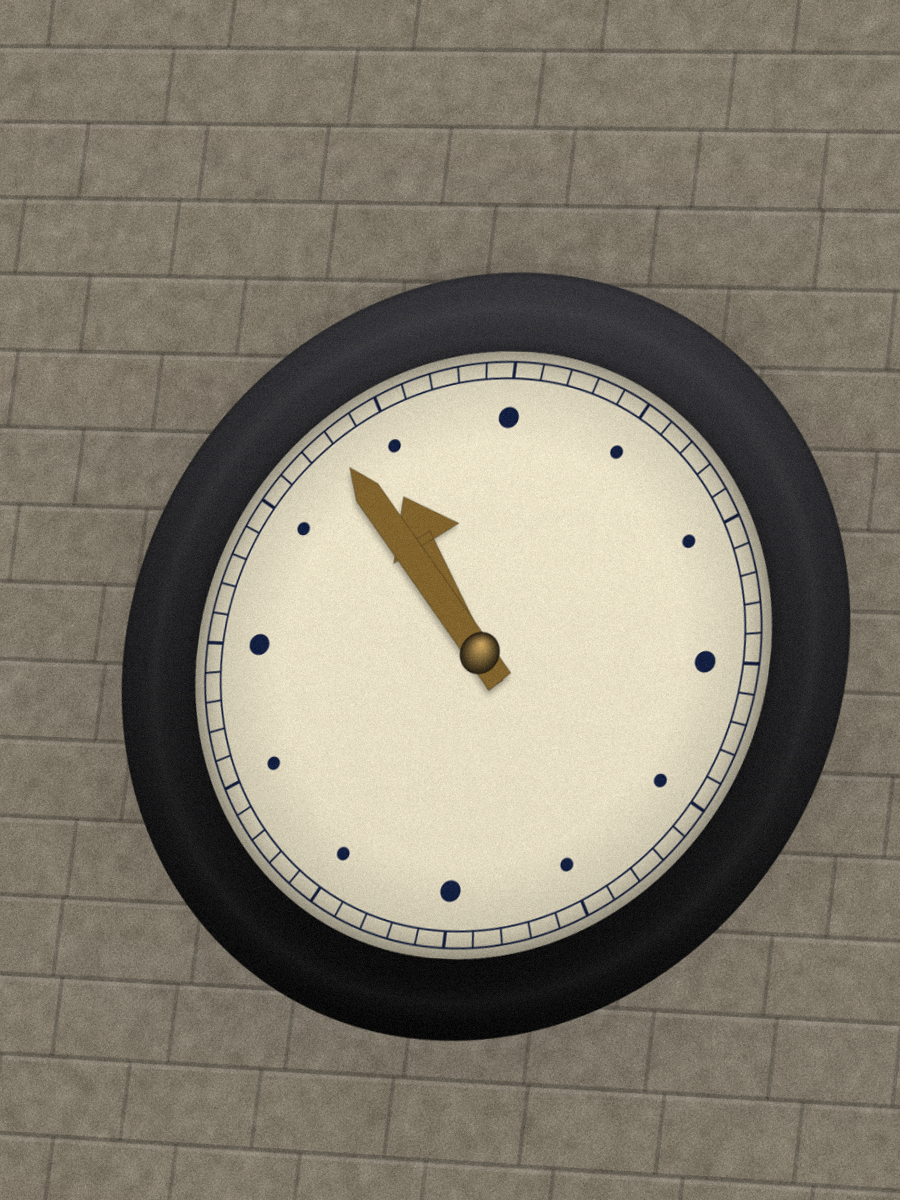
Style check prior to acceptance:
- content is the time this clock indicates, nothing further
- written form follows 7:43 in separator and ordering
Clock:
10:53
